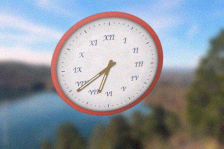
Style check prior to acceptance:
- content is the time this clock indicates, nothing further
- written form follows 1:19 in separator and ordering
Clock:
6:39
